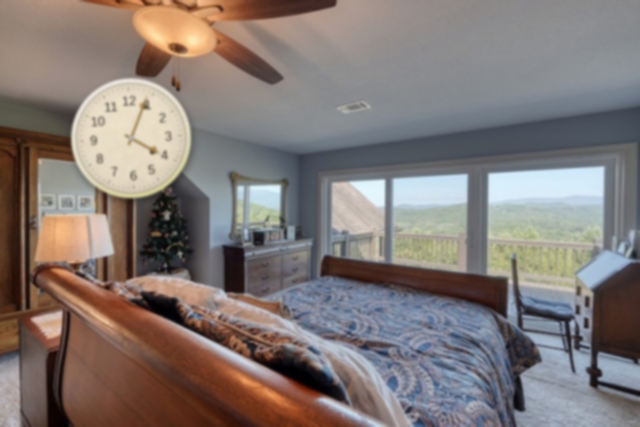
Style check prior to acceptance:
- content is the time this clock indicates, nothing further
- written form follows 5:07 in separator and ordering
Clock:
4:04
